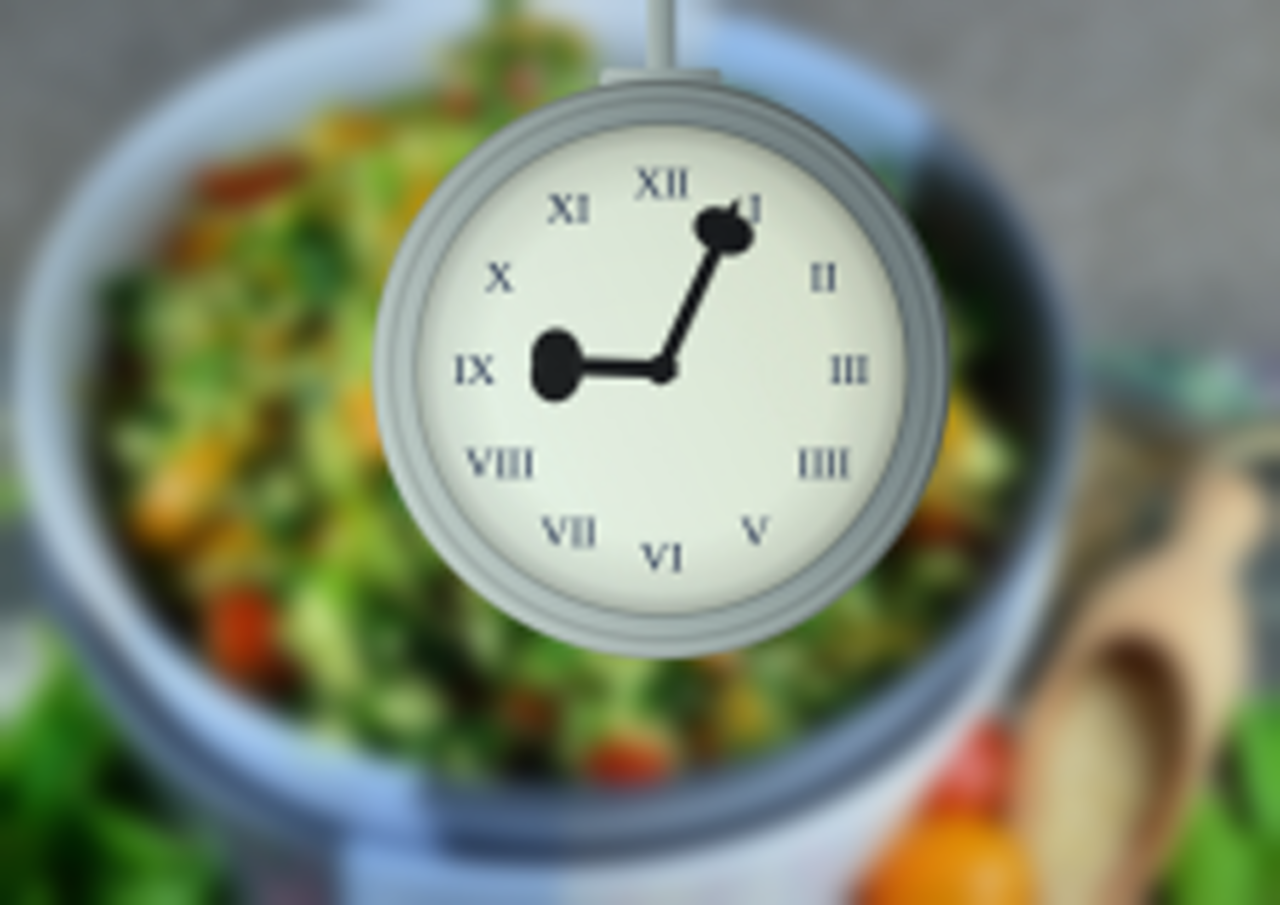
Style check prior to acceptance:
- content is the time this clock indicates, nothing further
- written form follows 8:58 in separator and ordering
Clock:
9:04
